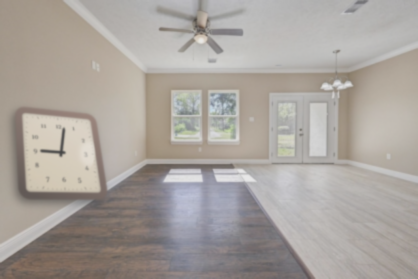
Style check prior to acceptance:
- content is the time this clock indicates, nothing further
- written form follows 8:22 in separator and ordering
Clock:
9:02
